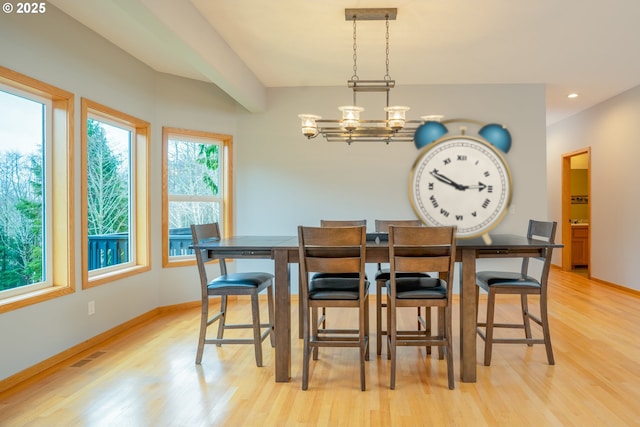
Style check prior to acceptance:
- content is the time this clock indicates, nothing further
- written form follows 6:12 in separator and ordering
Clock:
2:49
